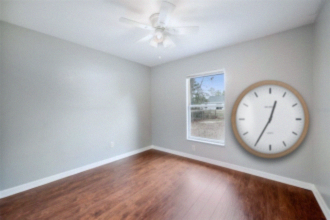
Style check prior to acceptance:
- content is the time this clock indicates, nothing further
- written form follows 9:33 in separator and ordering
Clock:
12:35
